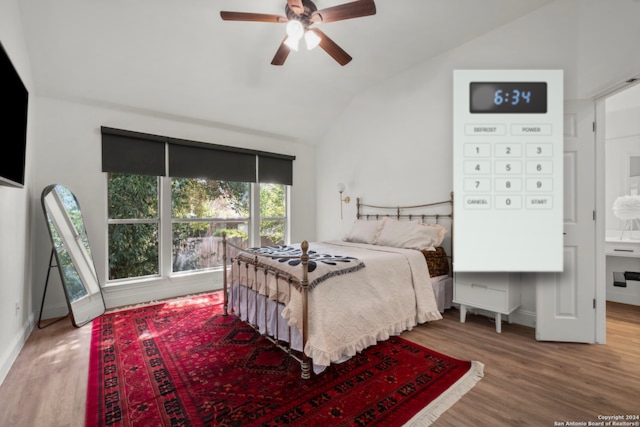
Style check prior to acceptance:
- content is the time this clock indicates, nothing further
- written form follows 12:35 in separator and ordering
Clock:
6:34
